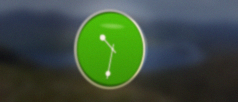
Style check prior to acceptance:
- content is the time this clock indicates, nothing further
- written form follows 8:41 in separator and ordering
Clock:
10:32
